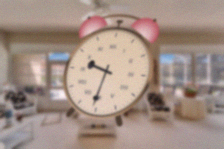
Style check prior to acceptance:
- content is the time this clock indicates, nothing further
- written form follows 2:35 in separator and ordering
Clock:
9:31
